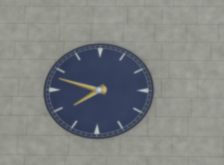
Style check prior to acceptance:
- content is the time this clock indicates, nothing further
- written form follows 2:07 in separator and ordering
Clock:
7:48
